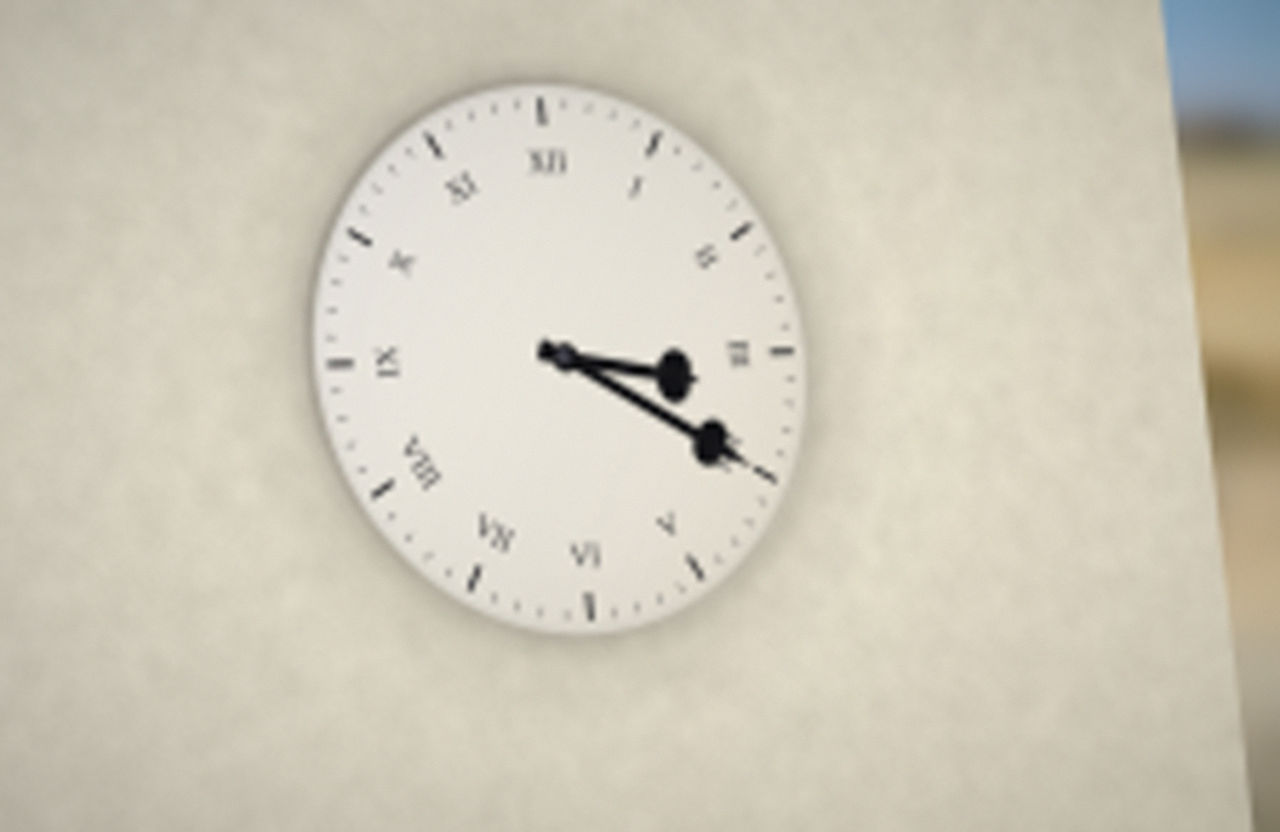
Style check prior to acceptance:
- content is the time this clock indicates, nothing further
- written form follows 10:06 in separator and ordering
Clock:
3:20
